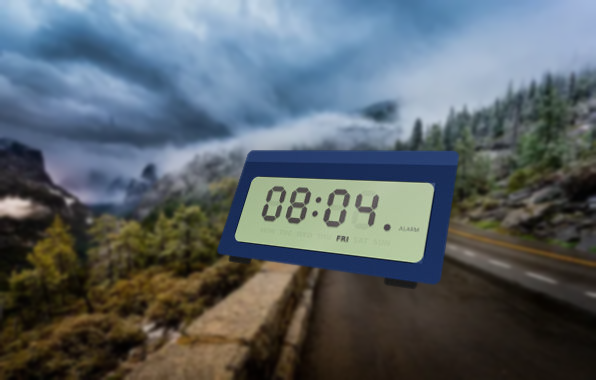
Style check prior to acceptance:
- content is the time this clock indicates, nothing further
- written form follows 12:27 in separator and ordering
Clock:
8:04
